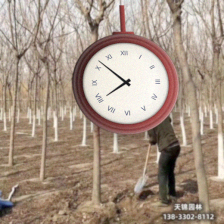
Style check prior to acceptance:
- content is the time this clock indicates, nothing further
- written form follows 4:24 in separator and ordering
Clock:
7:52
